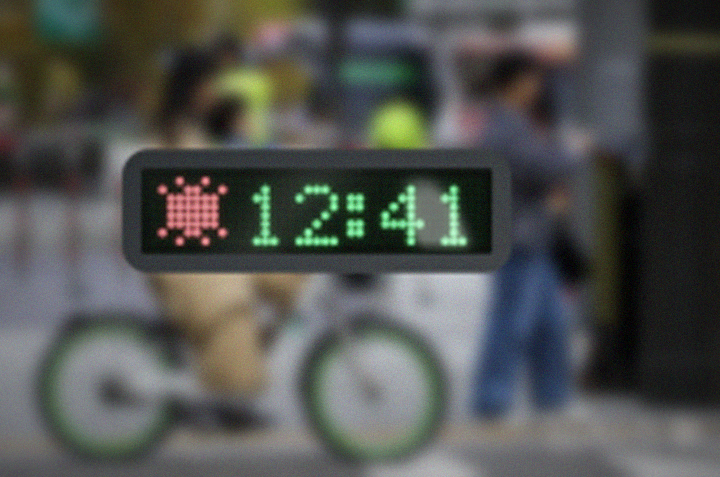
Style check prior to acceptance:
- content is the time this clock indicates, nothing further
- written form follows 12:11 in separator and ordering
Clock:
12:41
